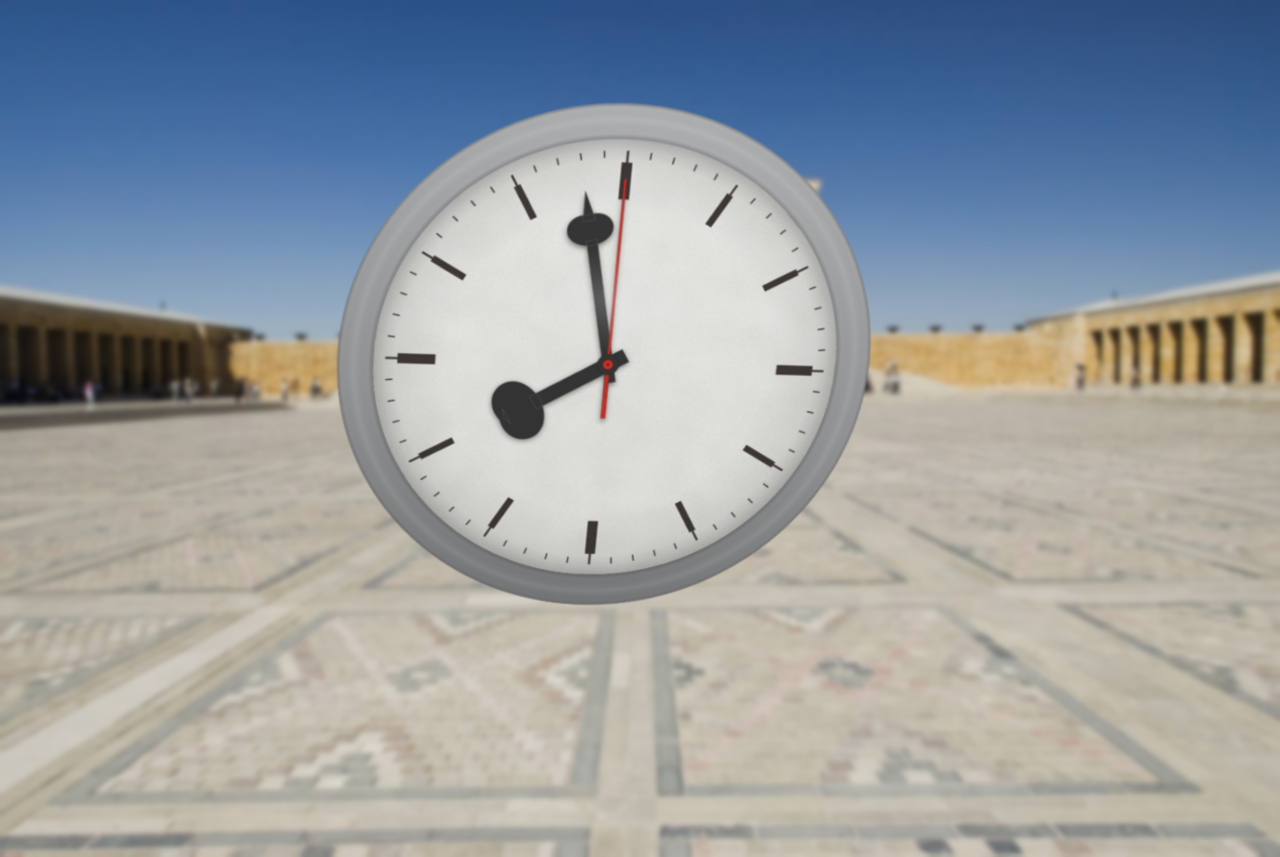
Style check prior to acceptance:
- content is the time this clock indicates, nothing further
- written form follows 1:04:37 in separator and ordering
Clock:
7:58:00
